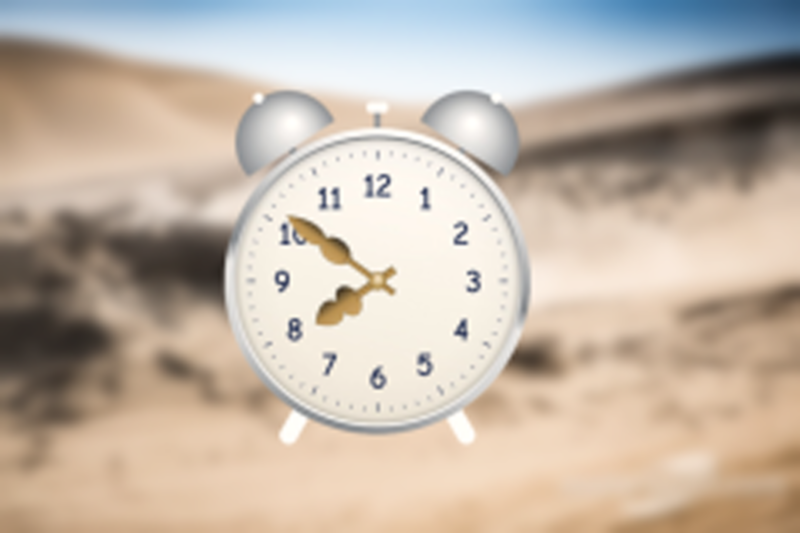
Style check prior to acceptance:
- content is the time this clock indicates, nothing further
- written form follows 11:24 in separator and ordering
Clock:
7:51
